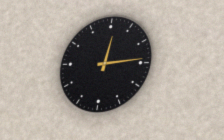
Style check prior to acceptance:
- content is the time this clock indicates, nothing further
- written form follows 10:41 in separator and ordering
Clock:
12:14
